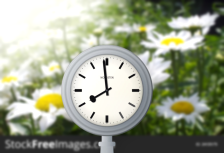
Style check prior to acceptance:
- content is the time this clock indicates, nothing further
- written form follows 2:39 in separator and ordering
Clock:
7:59
